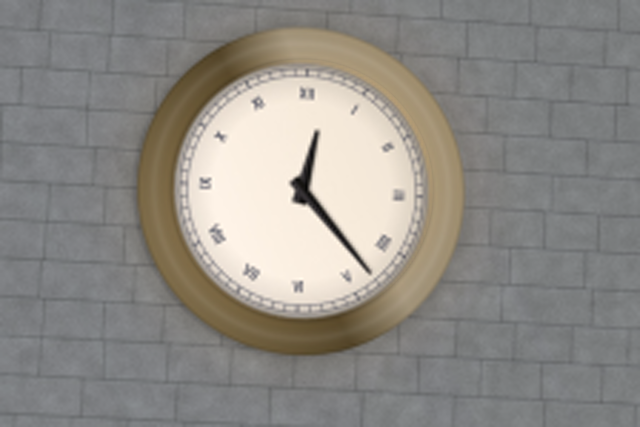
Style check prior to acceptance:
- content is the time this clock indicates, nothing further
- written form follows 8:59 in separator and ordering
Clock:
12:23
